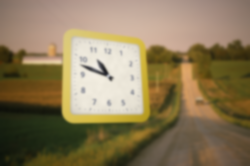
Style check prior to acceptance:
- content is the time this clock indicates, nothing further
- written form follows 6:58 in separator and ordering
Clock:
10:48
